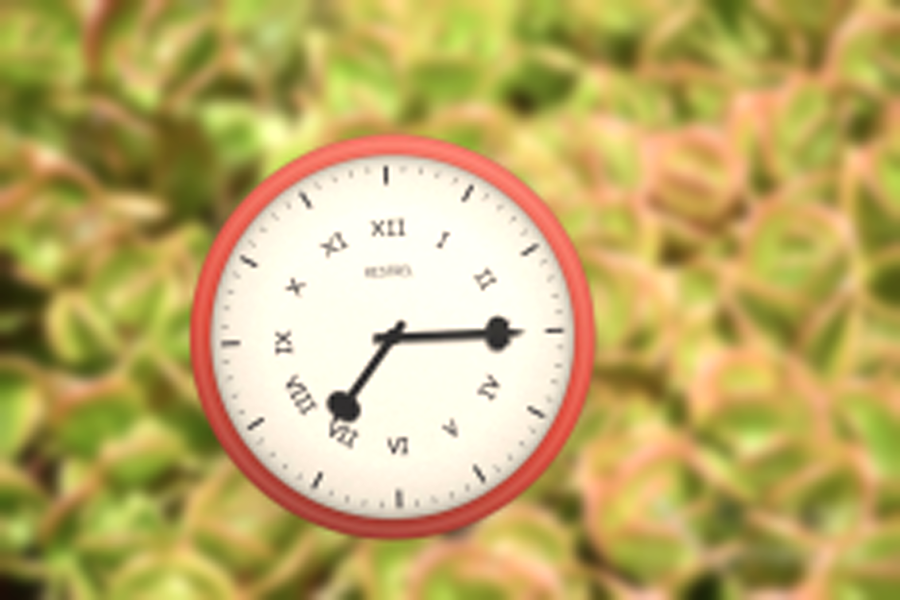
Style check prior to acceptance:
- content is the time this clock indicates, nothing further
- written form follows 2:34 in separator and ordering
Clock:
7:15
